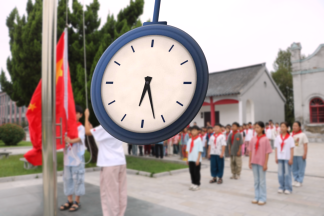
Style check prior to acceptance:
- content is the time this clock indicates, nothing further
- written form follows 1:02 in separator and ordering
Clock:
6:27
